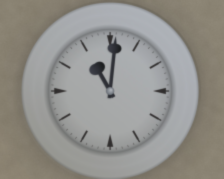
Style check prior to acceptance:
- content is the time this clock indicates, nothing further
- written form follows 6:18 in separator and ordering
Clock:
11:01
